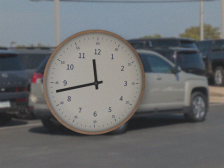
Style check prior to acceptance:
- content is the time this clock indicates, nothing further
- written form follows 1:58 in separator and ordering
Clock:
11:43
